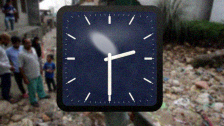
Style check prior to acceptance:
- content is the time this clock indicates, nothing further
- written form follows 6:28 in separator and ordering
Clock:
2:30
